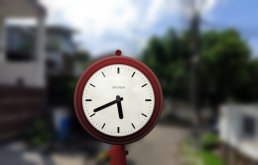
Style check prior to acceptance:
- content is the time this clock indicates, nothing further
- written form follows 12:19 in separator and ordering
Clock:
5:41
